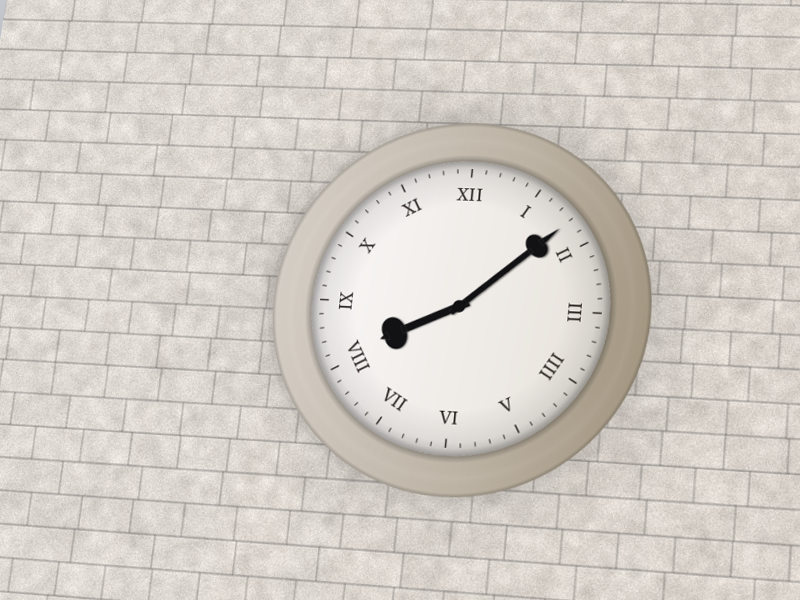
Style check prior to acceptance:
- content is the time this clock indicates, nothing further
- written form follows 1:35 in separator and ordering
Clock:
8:08
